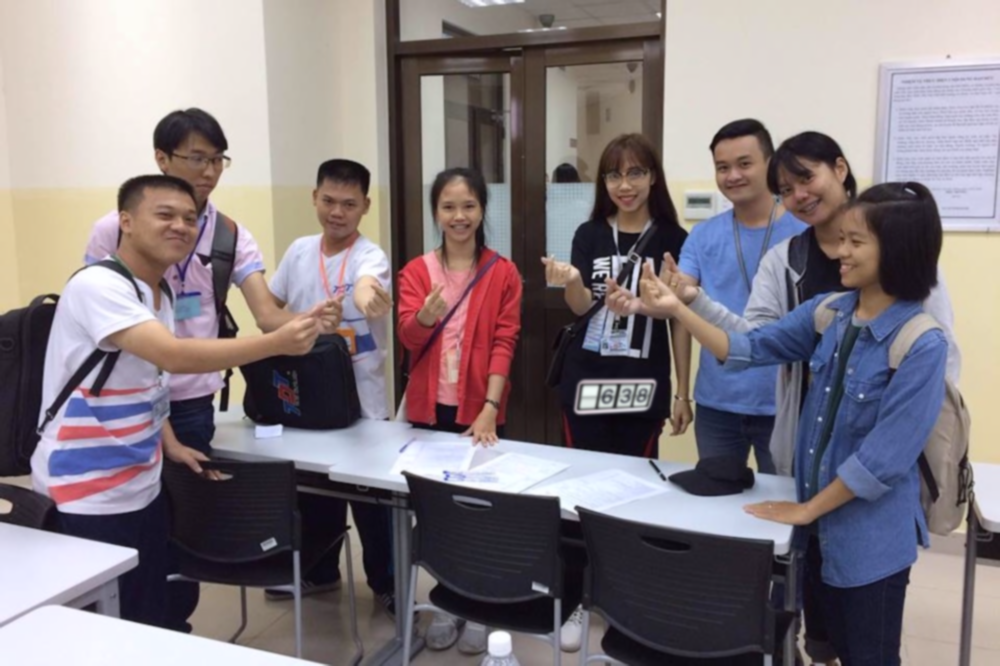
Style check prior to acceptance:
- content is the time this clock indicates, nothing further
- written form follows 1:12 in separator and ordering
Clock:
6:38
